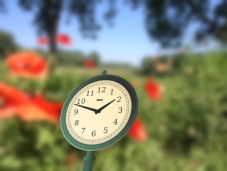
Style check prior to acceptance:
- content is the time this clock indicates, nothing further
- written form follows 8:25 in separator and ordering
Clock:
1:48
